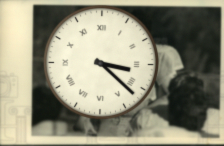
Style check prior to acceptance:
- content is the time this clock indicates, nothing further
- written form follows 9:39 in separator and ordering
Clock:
3:22
